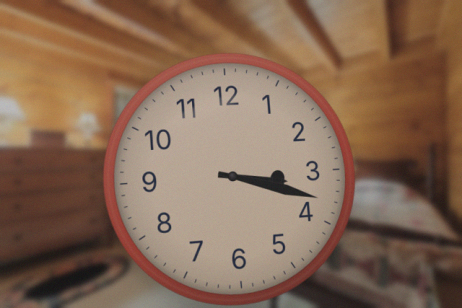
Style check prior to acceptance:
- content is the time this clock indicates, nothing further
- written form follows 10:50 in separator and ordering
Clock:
3:18
